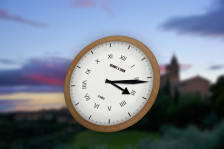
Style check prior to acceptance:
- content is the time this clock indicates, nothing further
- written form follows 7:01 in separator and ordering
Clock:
3:11
